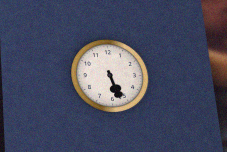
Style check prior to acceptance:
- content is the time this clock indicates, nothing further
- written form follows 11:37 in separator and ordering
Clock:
5:27
